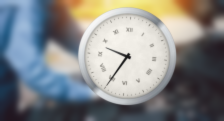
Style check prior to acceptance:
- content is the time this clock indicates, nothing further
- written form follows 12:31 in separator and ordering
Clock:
9:35
